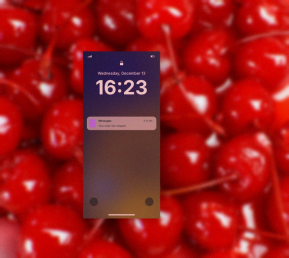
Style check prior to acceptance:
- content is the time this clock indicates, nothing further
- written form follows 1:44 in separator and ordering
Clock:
16:23
